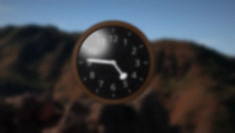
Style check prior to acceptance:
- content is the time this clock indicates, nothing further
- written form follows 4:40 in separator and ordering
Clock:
4:46
